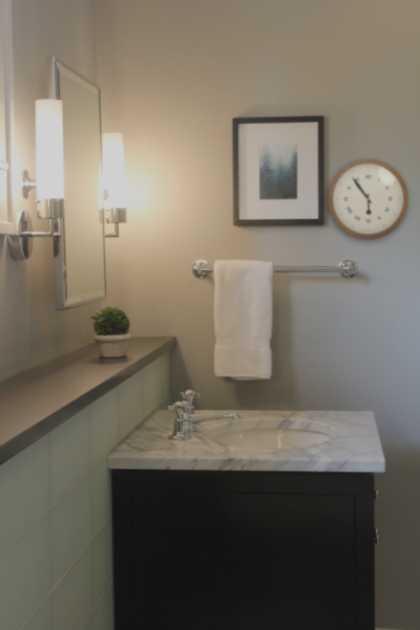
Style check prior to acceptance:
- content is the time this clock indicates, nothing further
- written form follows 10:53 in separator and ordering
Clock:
5:54
